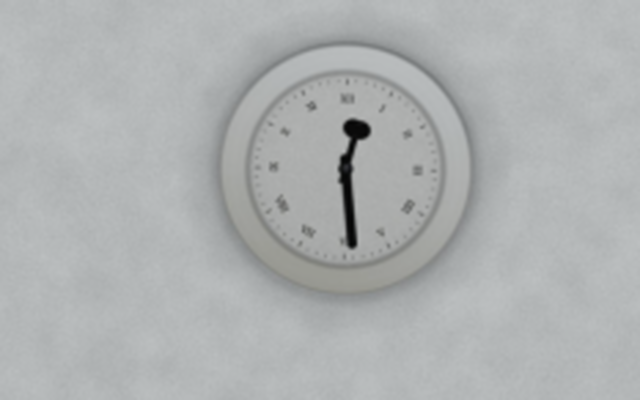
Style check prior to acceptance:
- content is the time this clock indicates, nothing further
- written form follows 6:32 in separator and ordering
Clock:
12:29
